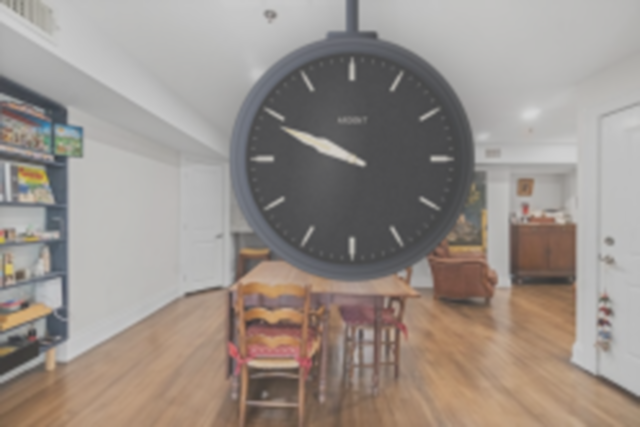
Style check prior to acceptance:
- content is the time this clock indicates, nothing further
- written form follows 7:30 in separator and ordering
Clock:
9:49
